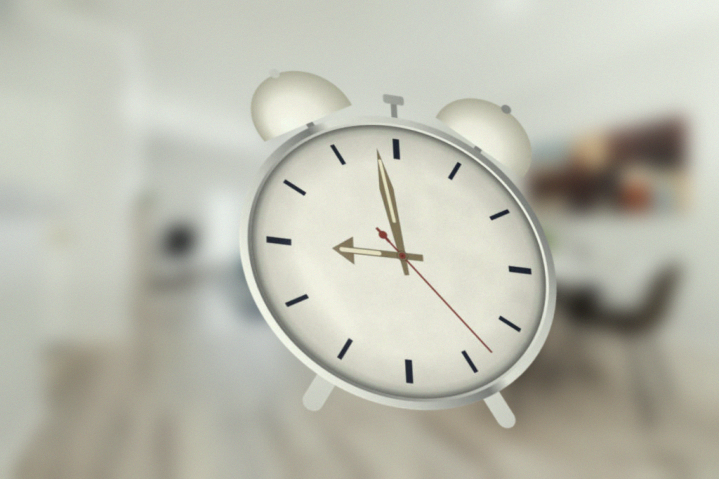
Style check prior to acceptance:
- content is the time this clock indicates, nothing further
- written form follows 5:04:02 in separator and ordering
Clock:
8:58:23
